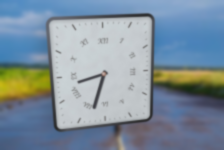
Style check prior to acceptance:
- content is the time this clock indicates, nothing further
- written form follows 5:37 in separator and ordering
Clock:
8:33
